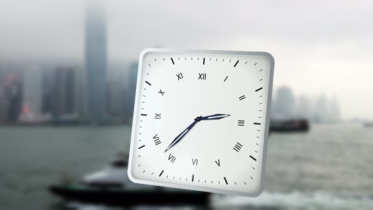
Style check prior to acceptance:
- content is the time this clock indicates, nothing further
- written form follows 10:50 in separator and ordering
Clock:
2:37
